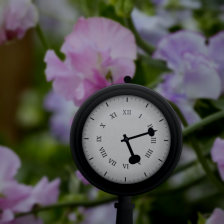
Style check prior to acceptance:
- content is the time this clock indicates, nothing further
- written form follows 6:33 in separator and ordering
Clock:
5:12
